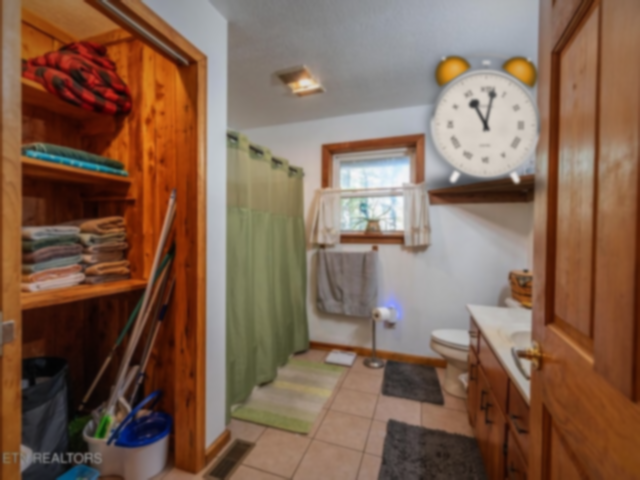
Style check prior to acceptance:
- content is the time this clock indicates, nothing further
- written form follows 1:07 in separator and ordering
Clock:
11:02
